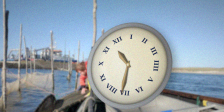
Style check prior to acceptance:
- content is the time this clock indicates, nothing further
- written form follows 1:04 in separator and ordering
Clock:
11:36
